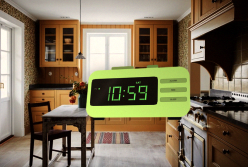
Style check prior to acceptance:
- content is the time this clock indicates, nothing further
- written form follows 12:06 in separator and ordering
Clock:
10:59
